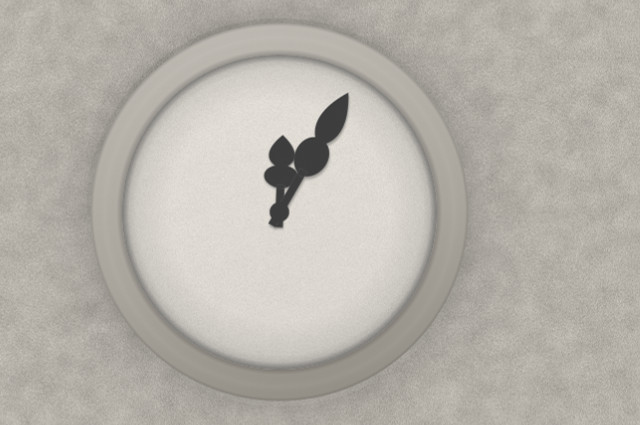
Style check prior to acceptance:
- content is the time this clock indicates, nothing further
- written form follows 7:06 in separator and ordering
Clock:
12:05
